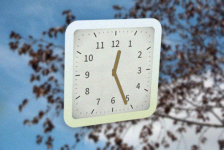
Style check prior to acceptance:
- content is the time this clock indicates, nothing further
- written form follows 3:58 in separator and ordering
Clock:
12:26
